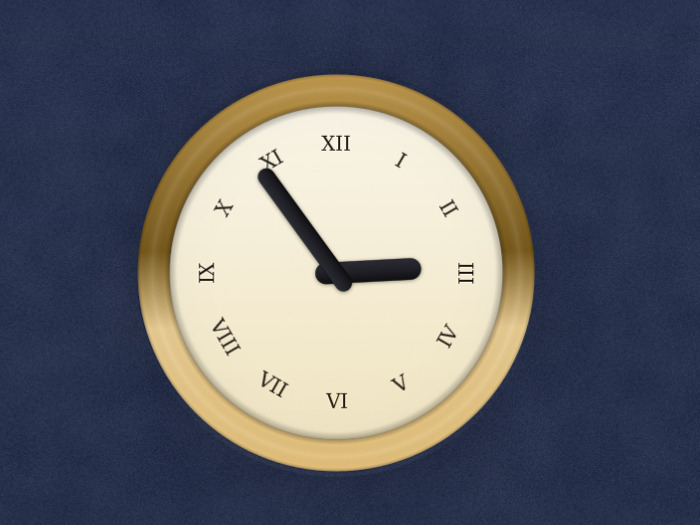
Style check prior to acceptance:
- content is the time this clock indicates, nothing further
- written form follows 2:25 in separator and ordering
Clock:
2:54
